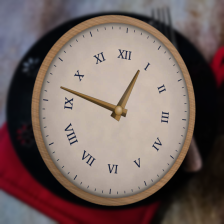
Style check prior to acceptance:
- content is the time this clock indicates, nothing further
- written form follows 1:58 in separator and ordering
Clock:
12:47
